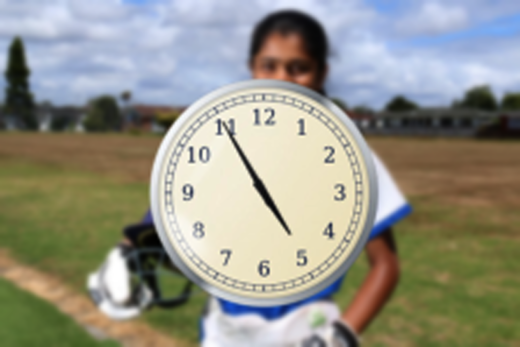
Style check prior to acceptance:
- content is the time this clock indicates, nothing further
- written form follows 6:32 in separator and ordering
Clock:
4:55
